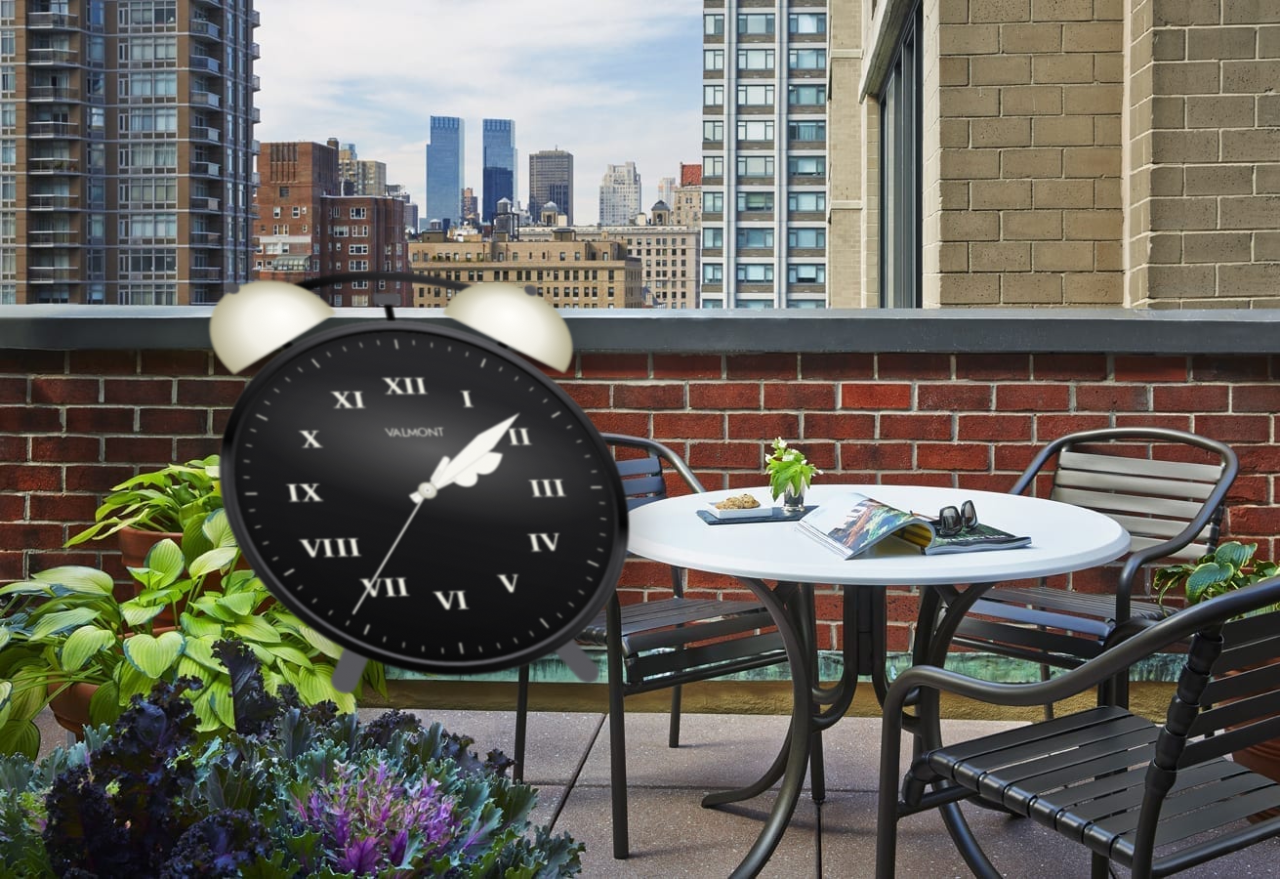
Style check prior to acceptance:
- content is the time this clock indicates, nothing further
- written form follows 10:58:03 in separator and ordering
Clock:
2:08:36
